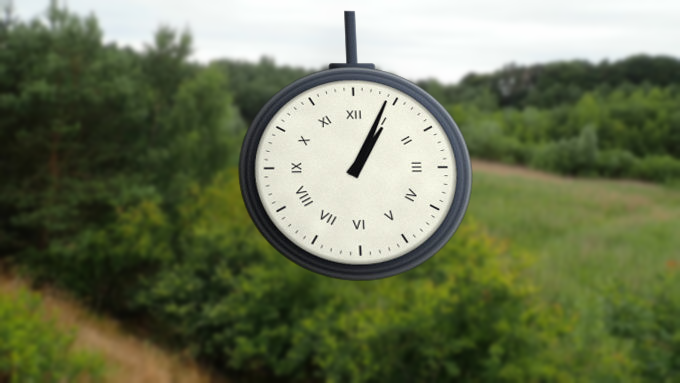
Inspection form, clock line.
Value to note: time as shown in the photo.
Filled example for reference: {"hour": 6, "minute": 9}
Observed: {"hour": 1, "minute": 4}
